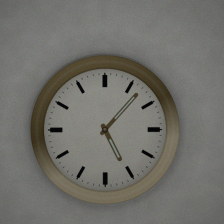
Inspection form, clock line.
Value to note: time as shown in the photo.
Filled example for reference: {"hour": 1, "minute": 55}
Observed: {"hour": 5, "minute": 7}
